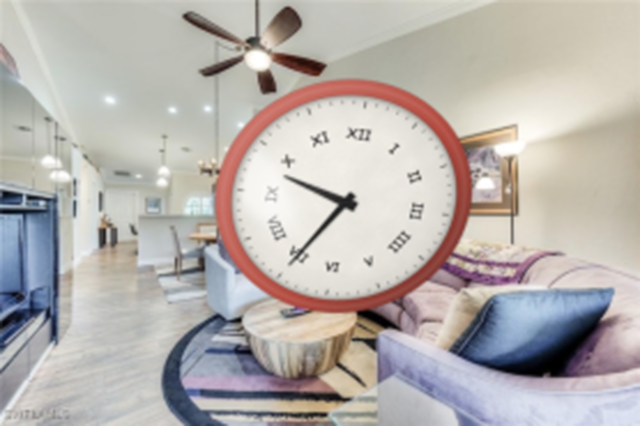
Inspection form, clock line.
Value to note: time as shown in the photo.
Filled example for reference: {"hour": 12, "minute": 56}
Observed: {"hour": 9, "minute": 35}
